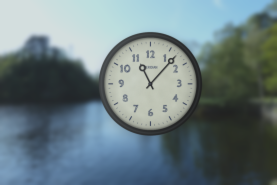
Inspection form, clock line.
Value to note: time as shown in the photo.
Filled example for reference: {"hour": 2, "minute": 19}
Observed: {"hour": 11, "minute": 7}
